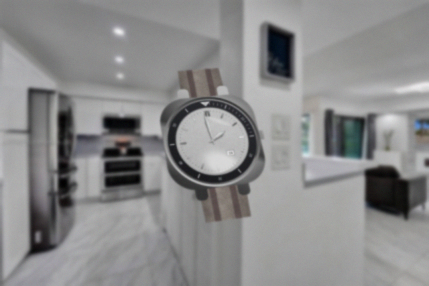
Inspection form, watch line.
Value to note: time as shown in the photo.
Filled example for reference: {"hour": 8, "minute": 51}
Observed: {"hour": 1, "minute": 59}
